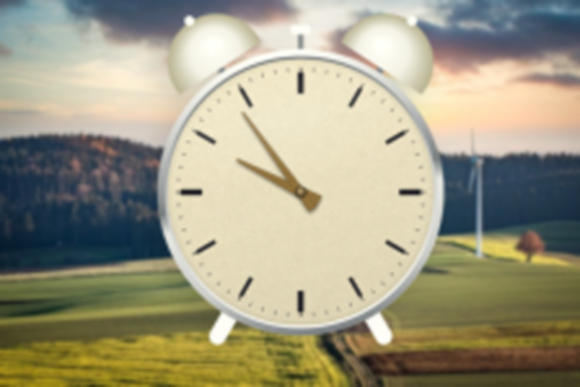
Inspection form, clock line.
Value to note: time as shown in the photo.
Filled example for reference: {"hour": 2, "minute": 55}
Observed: {"hour": 9, "minute": 54}
